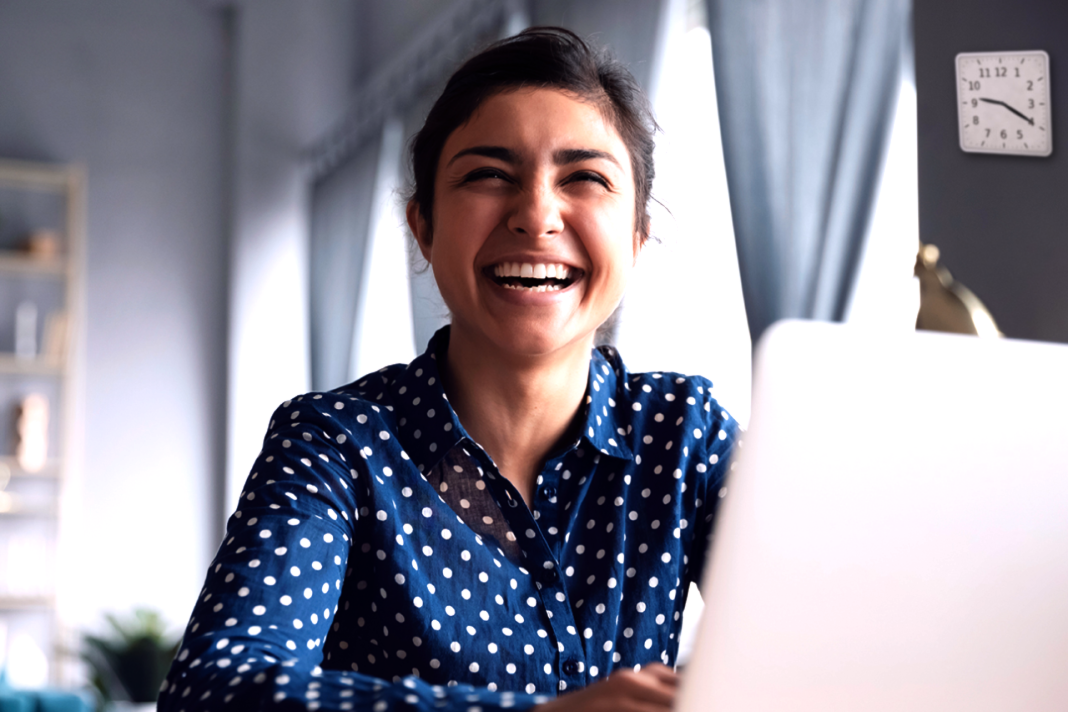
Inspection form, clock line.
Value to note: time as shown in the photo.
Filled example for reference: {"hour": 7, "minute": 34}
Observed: {"hour": 9, "minute": 20}
